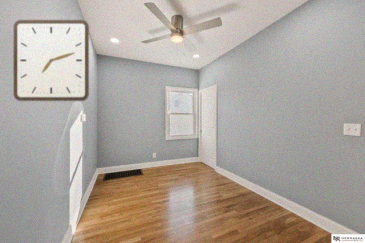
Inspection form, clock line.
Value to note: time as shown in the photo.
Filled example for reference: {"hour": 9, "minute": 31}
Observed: {"hour": 7, "minute": 12}
